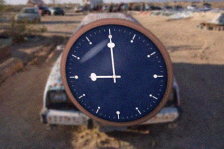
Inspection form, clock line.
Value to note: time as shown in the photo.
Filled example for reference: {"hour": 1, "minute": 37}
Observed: {"hour": 9, "minute": 0}
